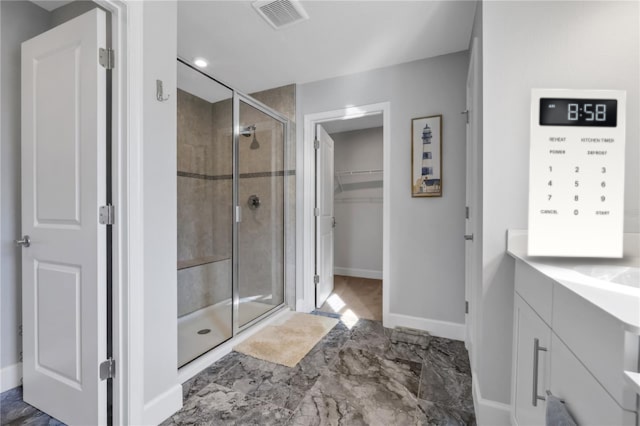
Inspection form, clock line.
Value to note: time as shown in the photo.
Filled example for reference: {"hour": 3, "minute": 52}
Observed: {"hour": 8, "minute": 58}
